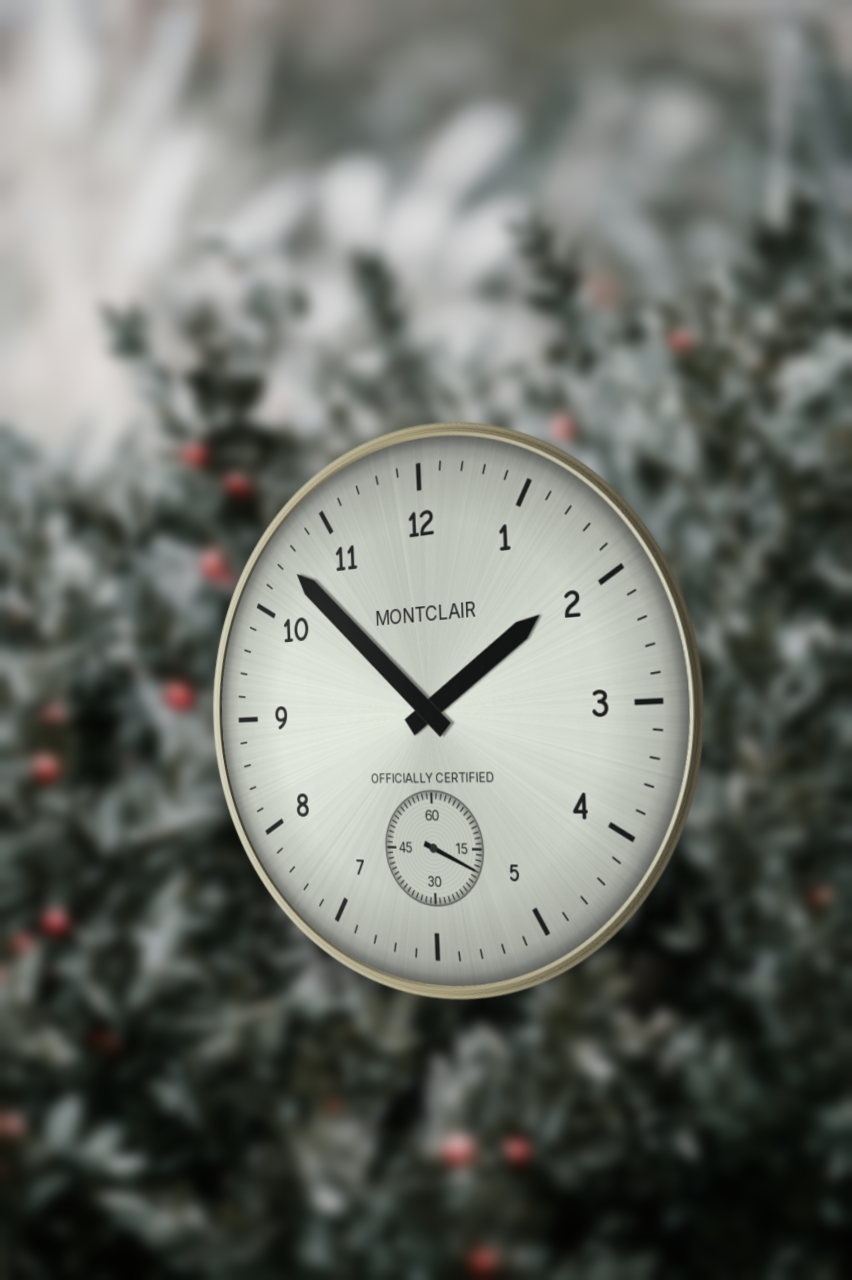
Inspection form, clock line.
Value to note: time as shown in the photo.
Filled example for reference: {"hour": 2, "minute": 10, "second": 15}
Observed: {"hour": 1, "minute": 52, "second": 19}
